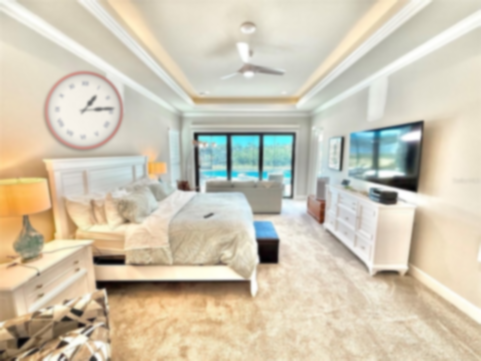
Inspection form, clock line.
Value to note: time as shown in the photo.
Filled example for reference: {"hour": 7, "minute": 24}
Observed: {"hour": 1, "minute": 14}
